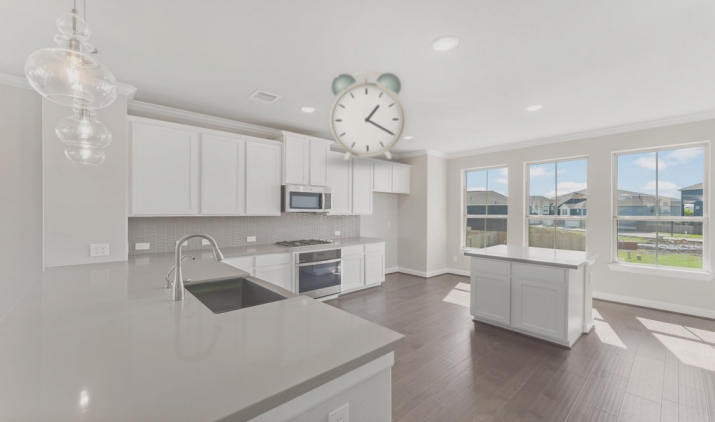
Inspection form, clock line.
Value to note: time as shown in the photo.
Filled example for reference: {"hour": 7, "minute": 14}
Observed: {"hour": 1, "minute": 20}
